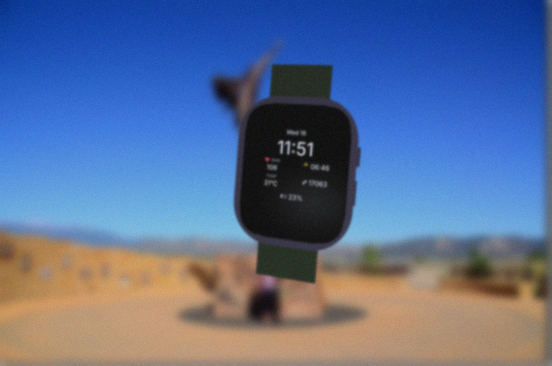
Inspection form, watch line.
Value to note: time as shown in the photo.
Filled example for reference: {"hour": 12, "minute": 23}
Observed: {"hour": 11, "minute": 51}
